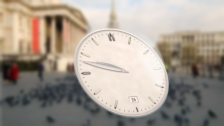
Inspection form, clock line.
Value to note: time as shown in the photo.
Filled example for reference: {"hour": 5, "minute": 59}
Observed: {"hour": 9, "minute": 48}
